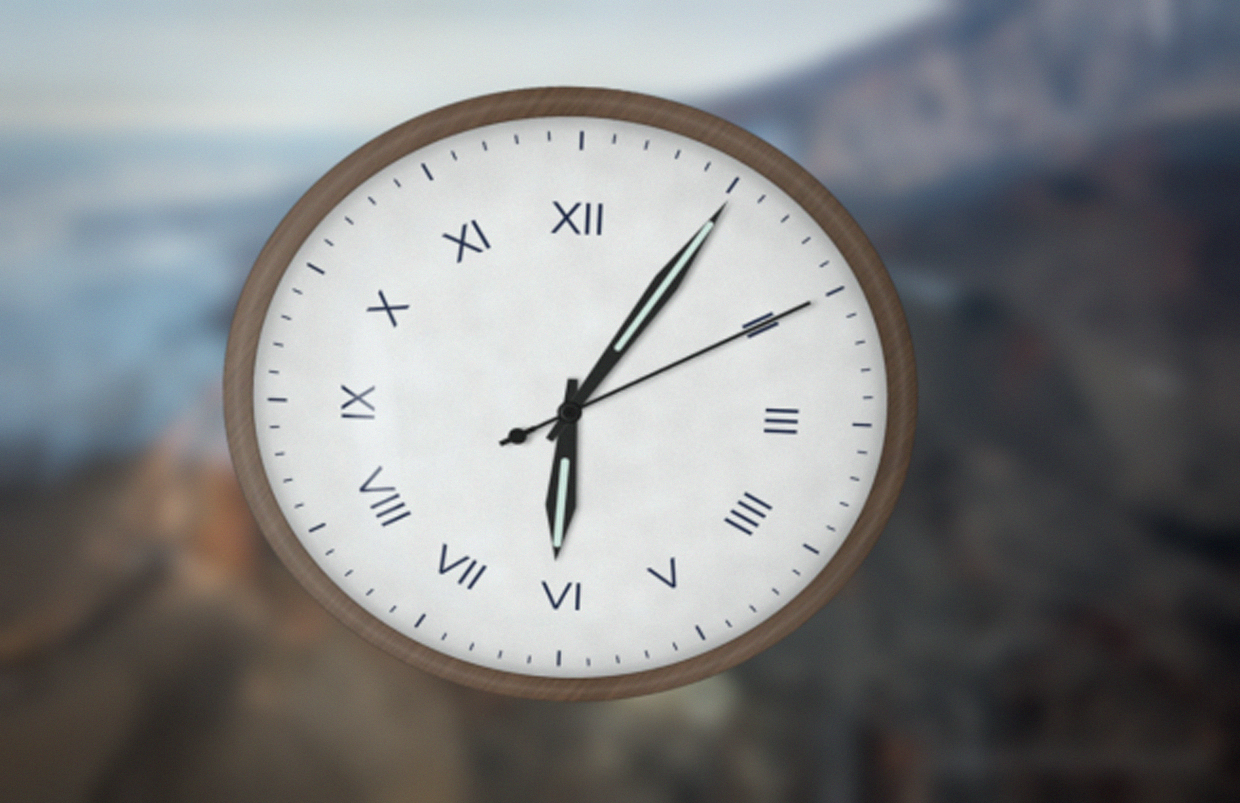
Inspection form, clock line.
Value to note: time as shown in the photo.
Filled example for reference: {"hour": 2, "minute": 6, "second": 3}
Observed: {"hour": 6, "minute": 5, "second": 10}
